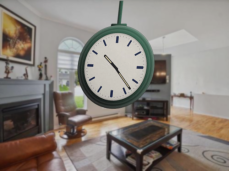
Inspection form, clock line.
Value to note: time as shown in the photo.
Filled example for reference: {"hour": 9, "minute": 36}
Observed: {"hour": 10, "minute": 23}
